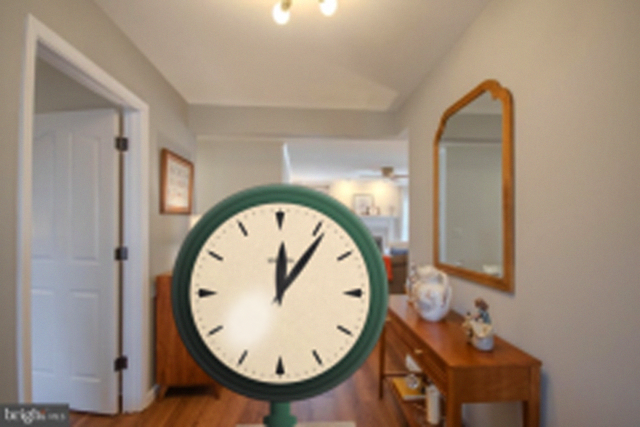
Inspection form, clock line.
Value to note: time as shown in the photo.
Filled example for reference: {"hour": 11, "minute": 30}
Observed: {"hour": 12, "minute": 6}
